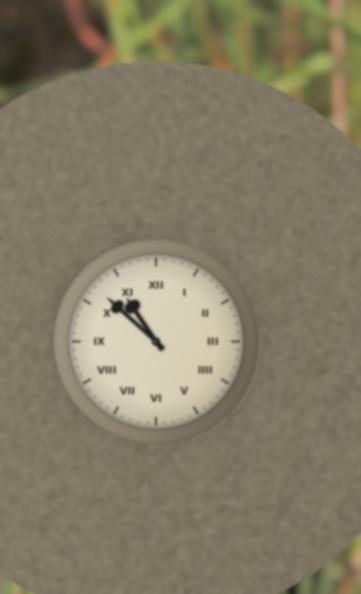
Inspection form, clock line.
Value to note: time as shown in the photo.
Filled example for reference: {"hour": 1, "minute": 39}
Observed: {"hour": 10, "minute": 52}
